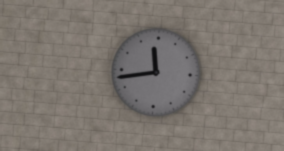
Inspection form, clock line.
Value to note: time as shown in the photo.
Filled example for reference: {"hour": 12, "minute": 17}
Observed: {"hour": 11, "minute": 43}
